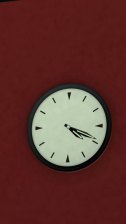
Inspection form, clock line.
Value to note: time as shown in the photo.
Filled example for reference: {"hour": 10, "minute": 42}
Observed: {"hour": 4, "minute": 19}
